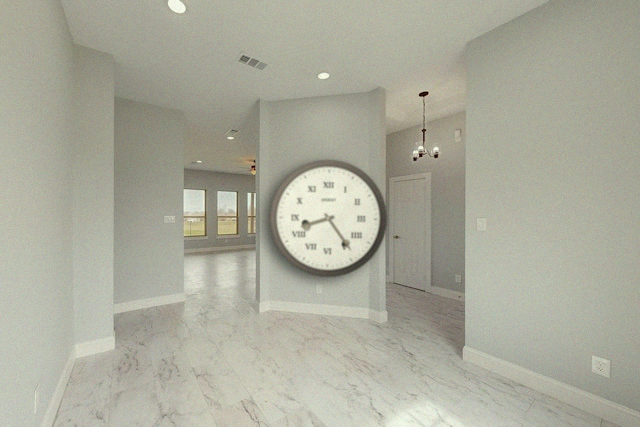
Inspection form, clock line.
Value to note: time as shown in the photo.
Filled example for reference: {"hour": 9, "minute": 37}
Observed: {"hour": 8, "minute": 24}
